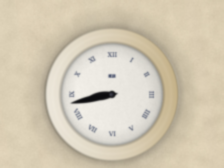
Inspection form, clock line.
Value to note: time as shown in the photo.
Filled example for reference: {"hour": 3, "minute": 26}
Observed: {"hour": 8, "minute": 43}
